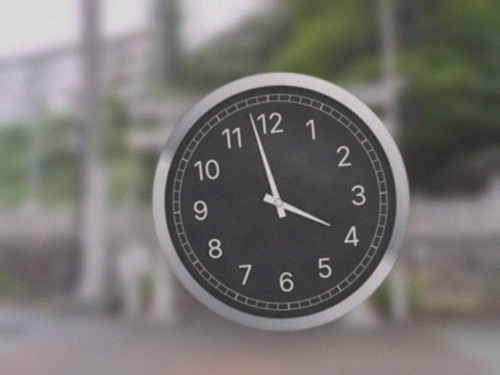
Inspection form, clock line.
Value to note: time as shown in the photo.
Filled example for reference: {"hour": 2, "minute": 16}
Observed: {"hour": 3, "minute": 58}
